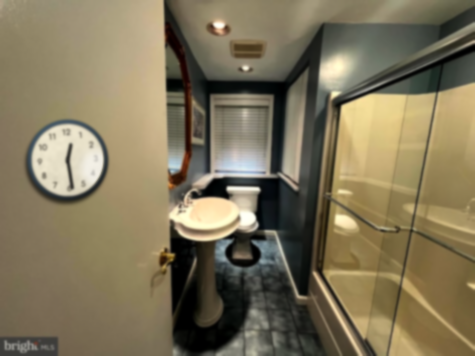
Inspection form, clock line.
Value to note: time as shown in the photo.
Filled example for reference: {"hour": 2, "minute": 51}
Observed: {"hour": 12, "minute": 29}
